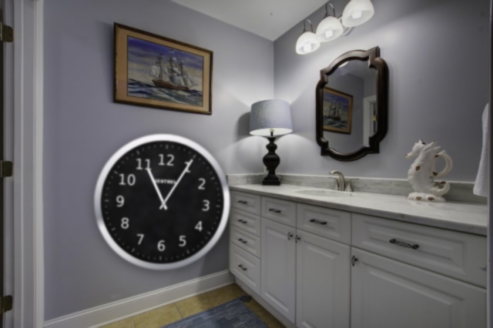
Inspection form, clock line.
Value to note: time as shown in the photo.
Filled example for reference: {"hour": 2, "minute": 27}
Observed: {"hour": 11, "minute": 5}
